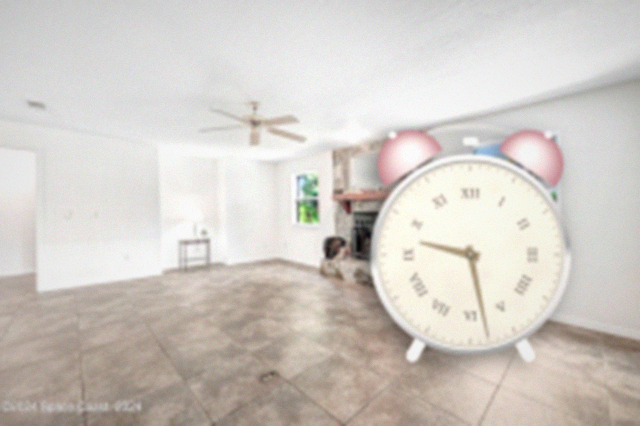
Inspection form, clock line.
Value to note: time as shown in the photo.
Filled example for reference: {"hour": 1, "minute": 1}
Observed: {"hour": 9, "minute": 28}
